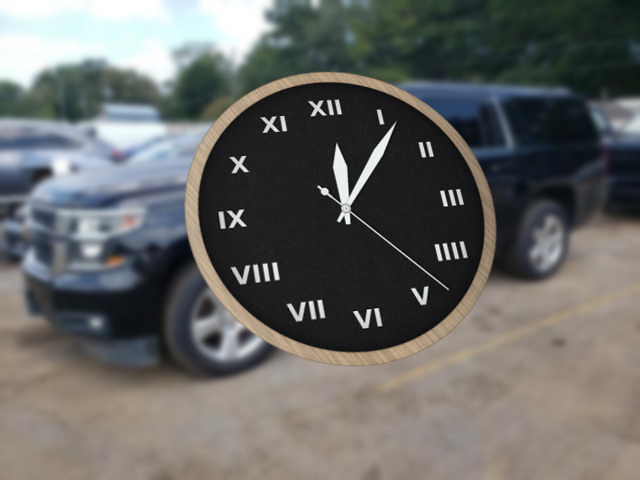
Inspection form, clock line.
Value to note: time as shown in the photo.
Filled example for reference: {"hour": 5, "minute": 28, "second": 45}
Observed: {"hour": 12, "minute": 6, "second": 23}
